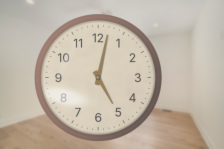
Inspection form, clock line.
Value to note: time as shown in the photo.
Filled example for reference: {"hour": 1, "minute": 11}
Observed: {"hour": 5, "minute": 2}
